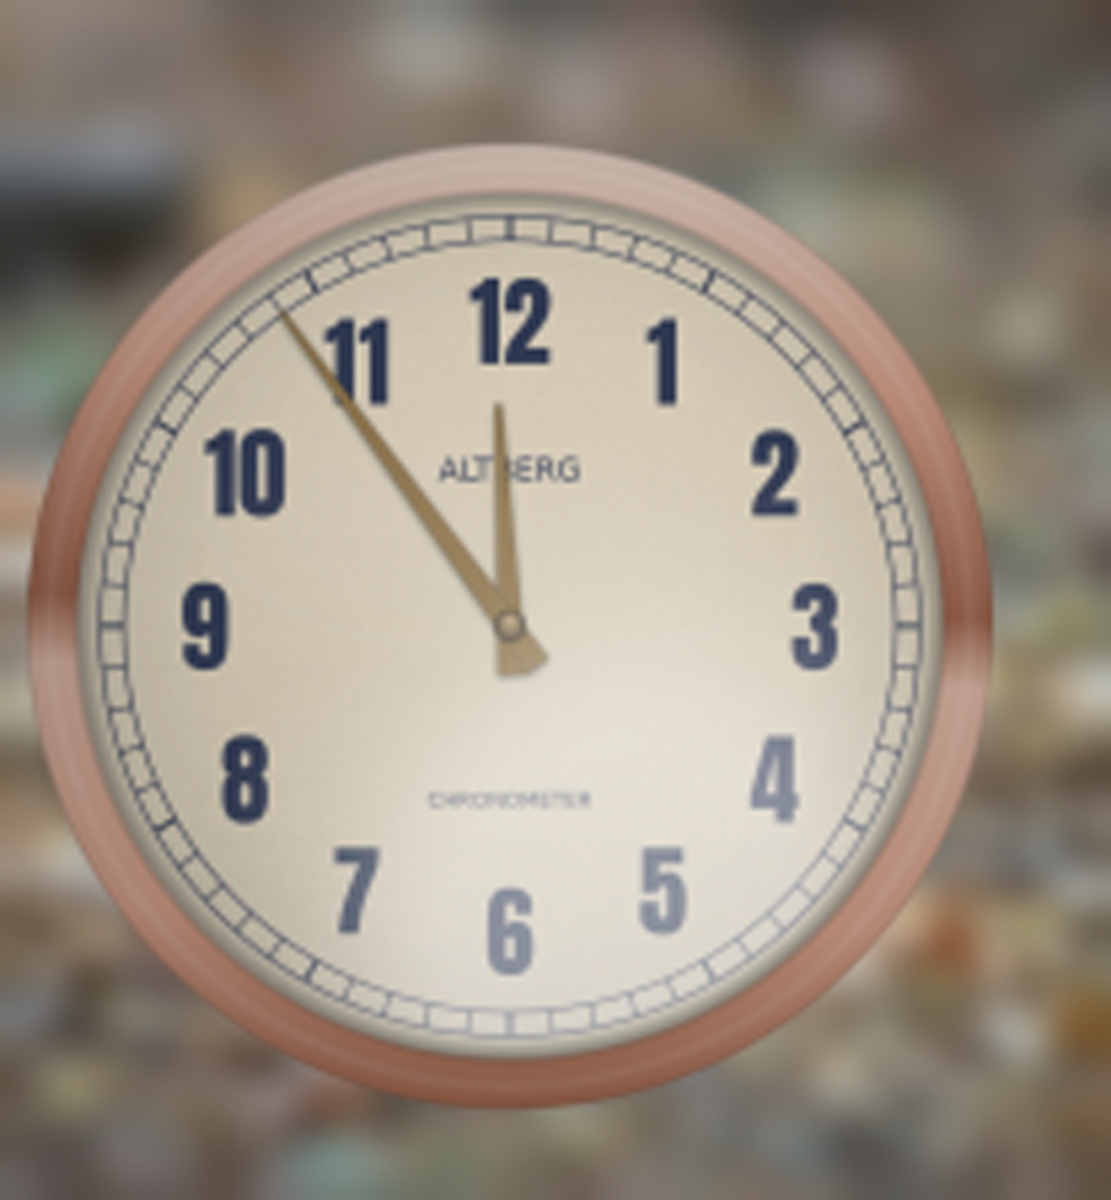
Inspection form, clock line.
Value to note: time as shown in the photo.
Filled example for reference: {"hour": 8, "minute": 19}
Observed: {"hour": 11, "minute": 54}
